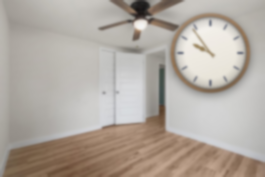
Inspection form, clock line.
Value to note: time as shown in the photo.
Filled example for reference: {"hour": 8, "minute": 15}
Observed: {"hour": 9, "minute": 54}
